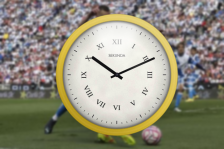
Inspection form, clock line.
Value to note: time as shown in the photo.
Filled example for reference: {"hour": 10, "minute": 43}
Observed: {"hour": 10, "minute": 11}
